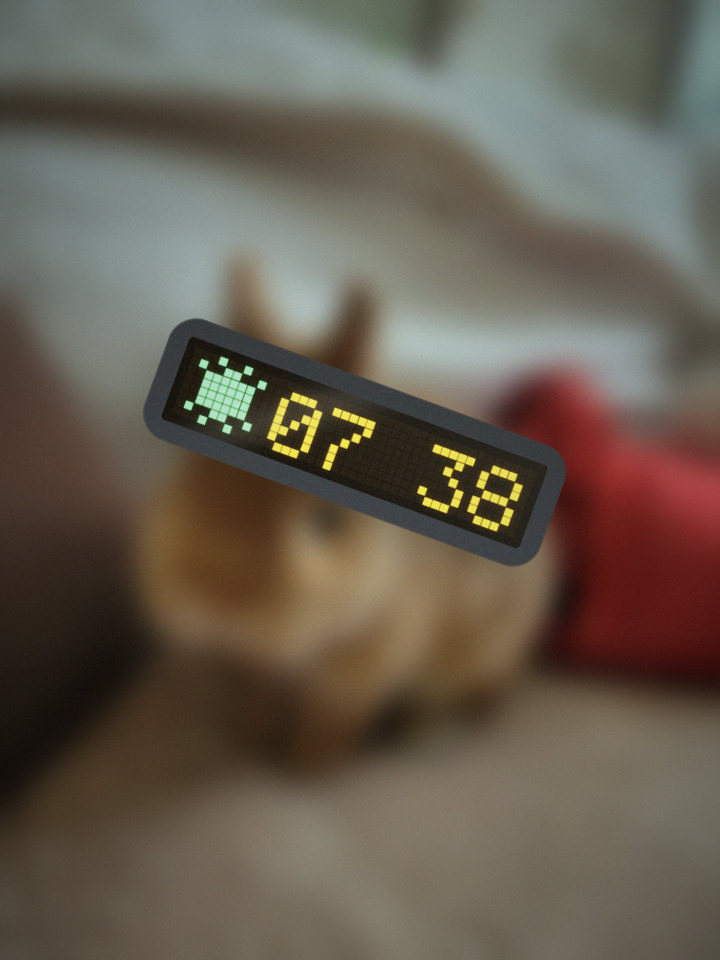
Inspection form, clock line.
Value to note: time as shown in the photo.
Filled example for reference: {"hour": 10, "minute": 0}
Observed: {"hour": 7, "minute": 38}
